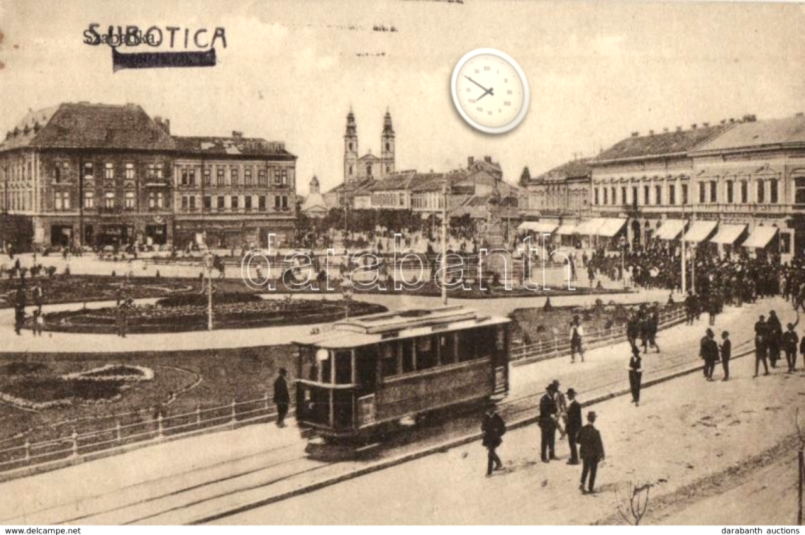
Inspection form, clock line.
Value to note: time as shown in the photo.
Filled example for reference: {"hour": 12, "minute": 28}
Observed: {"hour": 7, "minute": 50}
